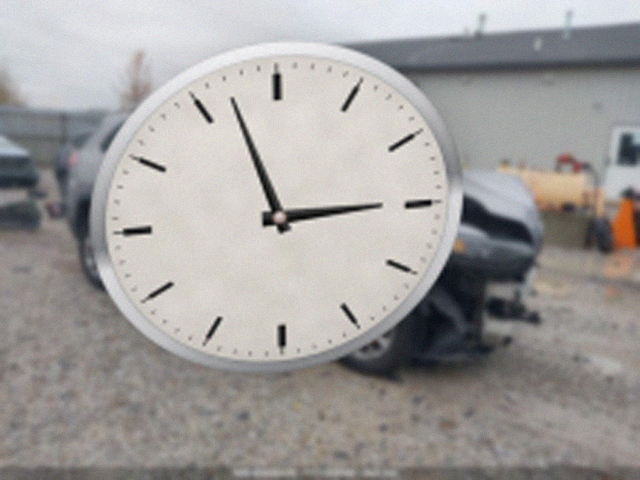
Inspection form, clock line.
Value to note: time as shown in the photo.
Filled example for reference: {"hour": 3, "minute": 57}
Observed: {"hour": 2, "minute": 57}
